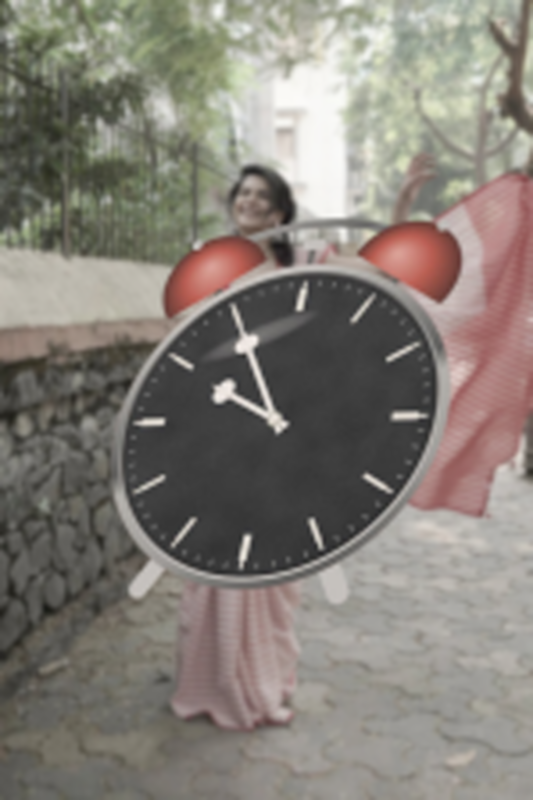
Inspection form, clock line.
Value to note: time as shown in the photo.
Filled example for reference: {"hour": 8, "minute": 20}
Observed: {"hour": 9, "minute": 55}
